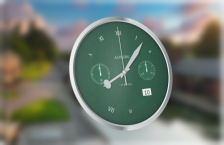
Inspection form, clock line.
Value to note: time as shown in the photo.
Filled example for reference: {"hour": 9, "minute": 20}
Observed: {"hour": 8, "minute": 7}
